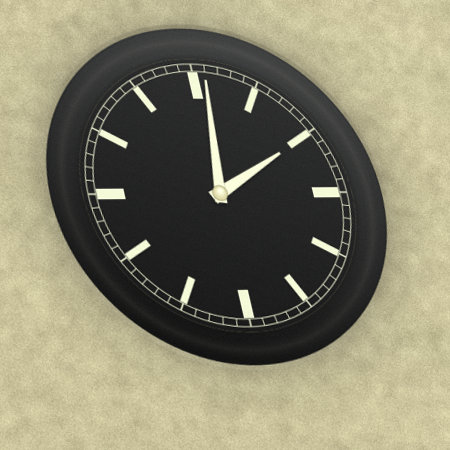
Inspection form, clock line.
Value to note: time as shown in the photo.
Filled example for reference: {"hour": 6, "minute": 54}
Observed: {"hour": 2, "minute": 1}
